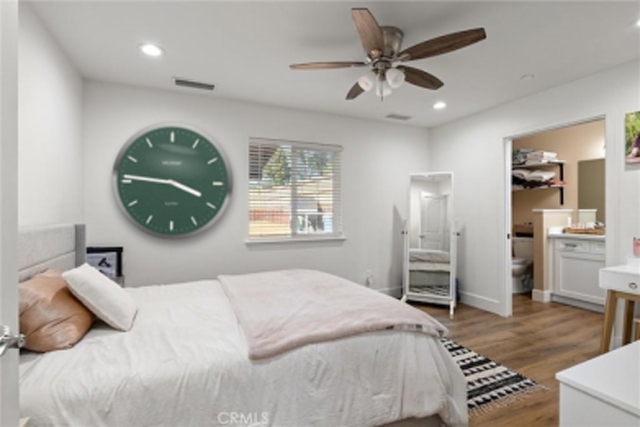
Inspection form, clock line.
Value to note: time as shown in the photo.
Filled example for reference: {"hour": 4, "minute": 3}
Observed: {"hour": 3, "minute": 46}
